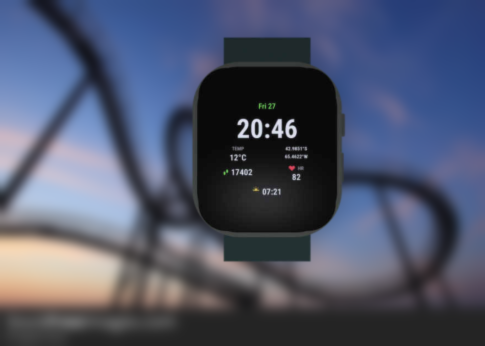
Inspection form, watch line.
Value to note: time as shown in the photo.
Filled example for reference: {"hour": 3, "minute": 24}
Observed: {"hour": 20, "minute": 46}
